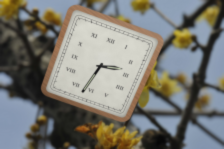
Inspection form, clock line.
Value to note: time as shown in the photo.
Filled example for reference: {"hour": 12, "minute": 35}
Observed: {"hour": 2, "minute": 32}
